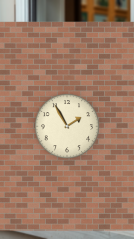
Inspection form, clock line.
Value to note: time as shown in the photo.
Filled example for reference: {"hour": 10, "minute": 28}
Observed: {"hour": 1, "minute": 55}
